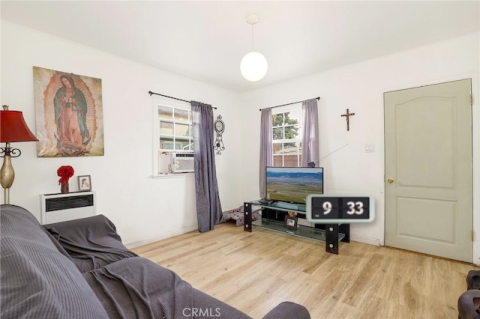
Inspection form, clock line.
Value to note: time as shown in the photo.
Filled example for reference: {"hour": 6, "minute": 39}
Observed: {"hour": 9, "minute": 33}
